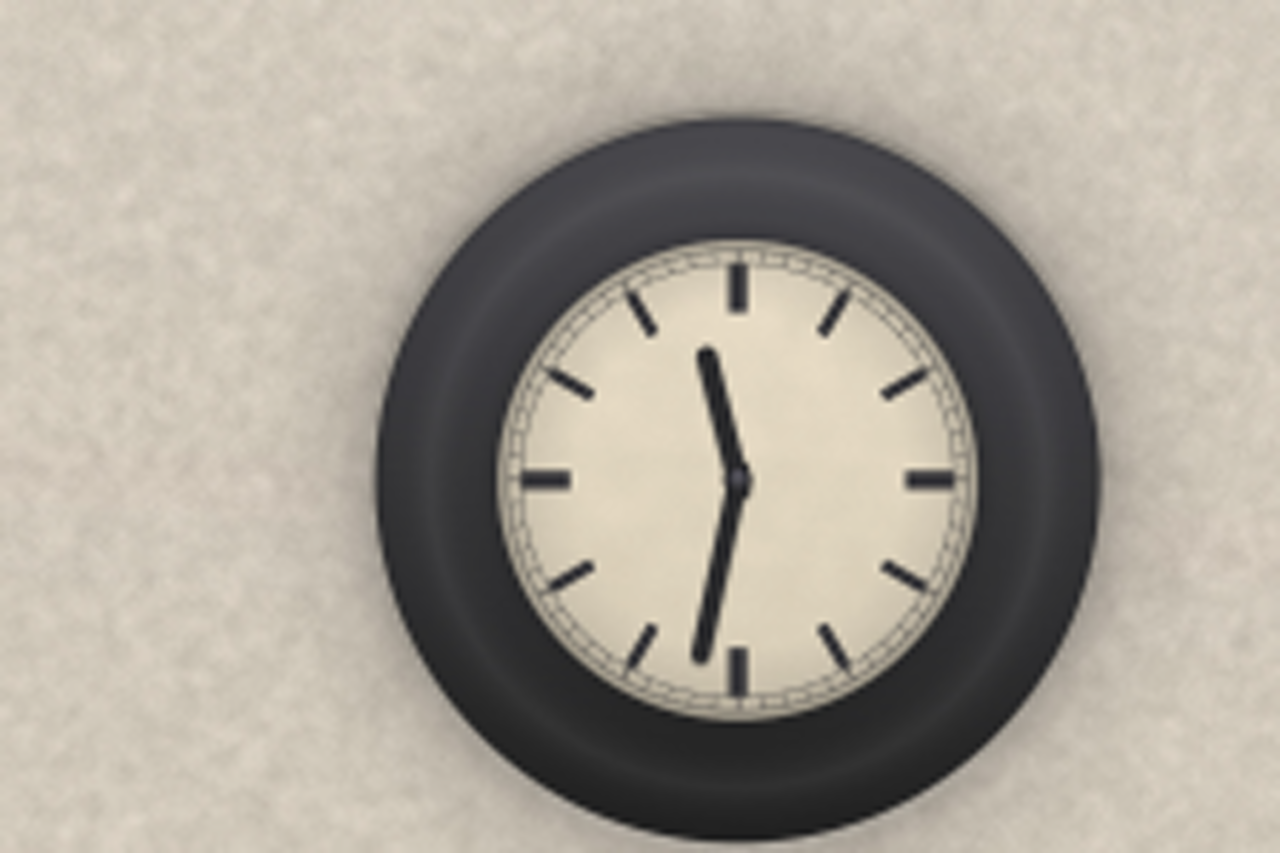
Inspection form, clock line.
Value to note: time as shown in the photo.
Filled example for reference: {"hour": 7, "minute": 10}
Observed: {"hour": 11, "minute": 32}
